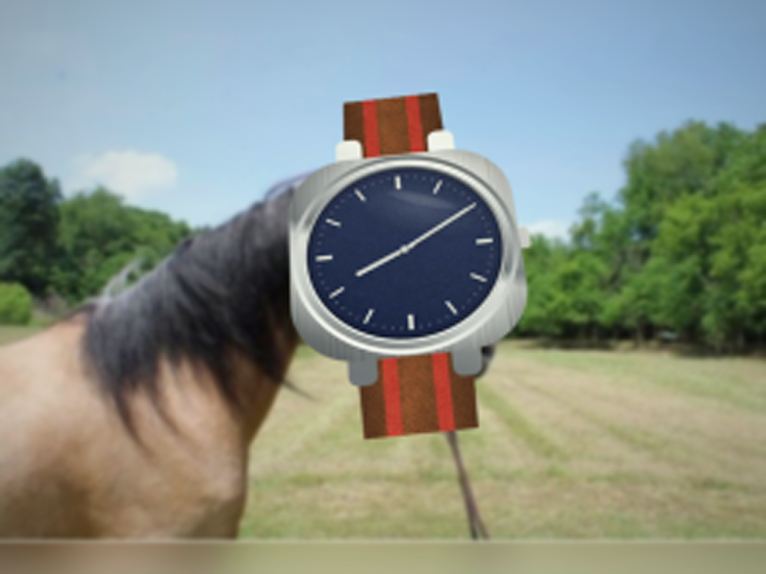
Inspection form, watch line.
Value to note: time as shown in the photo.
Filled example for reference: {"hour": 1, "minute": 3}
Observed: {"hour": 8, "minute": 10}
